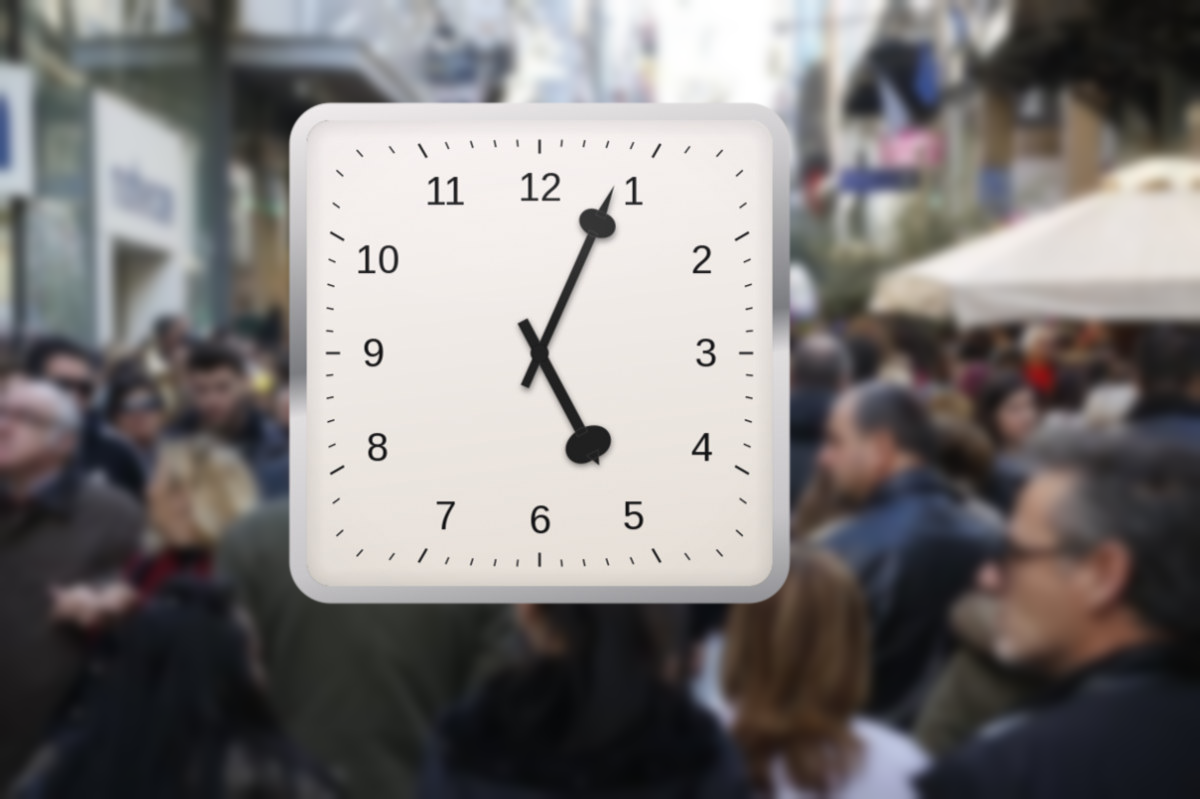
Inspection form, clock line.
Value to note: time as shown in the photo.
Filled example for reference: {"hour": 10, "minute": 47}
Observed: {"hour": 5, "minute": 4}
